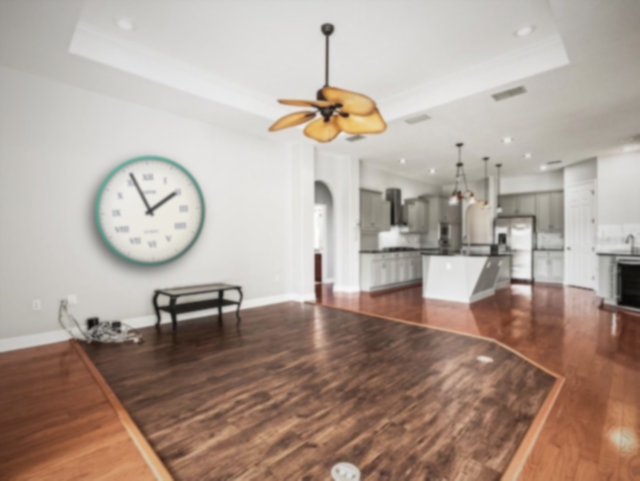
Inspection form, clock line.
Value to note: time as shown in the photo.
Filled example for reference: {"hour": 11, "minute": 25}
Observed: {"hour": 1, "minute": 56}
